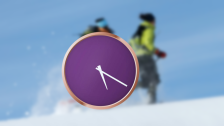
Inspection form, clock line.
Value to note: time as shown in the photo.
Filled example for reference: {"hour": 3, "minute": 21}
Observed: {"hour": 5, "minute": 20}
